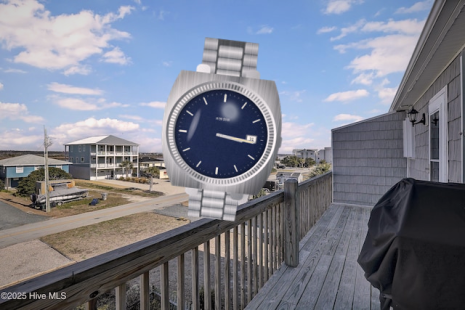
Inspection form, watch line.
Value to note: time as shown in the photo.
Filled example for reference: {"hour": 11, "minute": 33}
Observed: {"hour": 3, "minute": 16}
